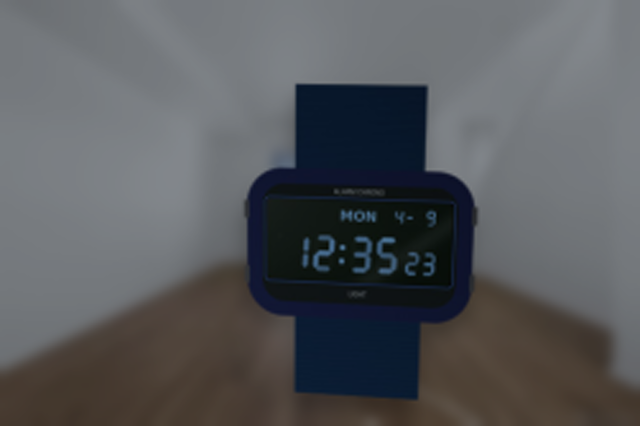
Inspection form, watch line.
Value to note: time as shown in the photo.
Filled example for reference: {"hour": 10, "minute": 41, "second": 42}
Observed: {"hour": 12, "minute": 35, "second": 23}
